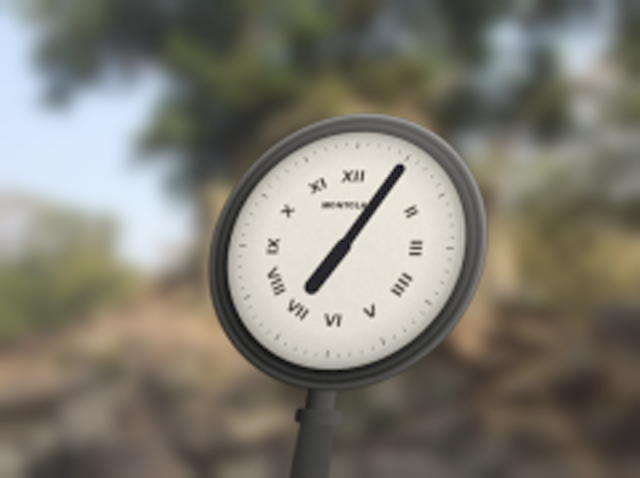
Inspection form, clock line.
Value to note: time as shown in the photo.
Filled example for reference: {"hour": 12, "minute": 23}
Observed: {"hour": 7, "minute": 5}
